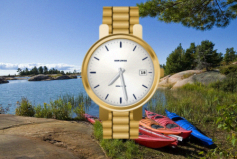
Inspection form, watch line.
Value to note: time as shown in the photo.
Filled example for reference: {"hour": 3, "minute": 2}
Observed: {"hour": 7, "minute": 28}
